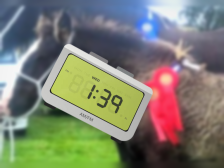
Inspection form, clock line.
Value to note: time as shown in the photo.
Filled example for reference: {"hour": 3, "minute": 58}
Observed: {"hour": 1, "minute": 39}
